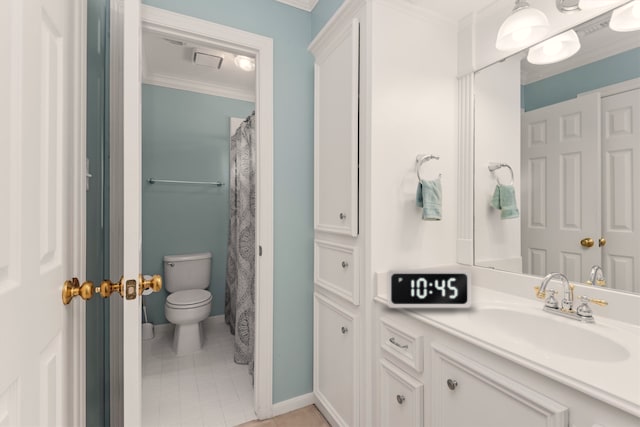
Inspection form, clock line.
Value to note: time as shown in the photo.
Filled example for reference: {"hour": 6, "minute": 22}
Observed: {"hour": 10, "minute": 45}
